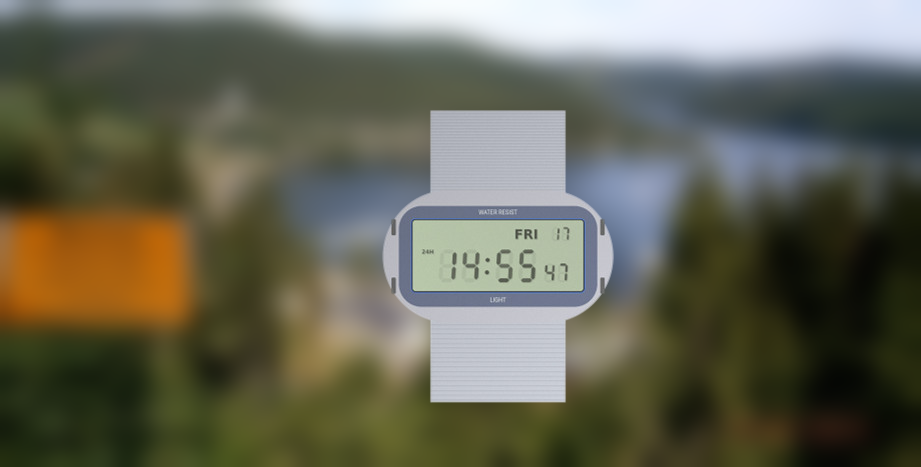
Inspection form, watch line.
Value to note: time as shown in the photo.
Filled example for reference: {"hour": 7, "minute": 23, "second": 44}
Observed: {"hour": 14, "minute": 55, "second": 47}
